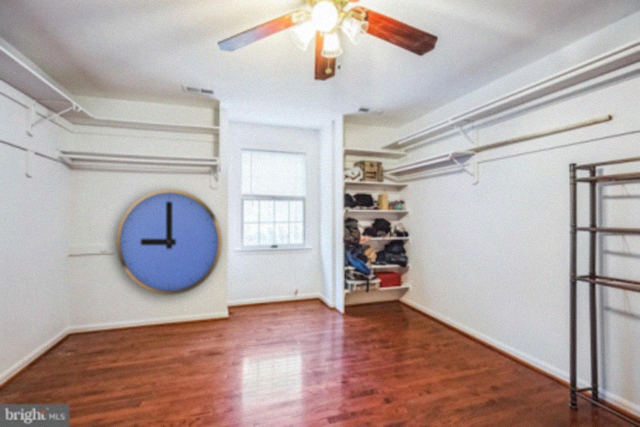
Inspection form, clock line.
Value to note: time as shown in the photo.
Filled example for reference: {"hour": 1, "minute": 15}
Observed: {"hour": 9, "minute": 0}
